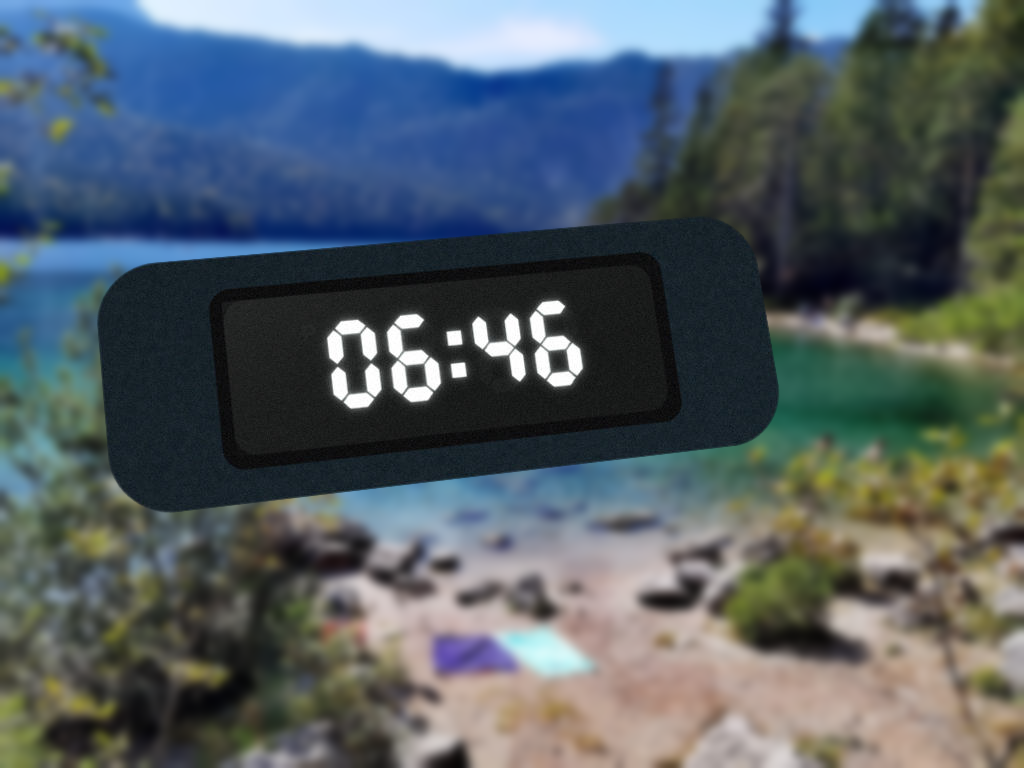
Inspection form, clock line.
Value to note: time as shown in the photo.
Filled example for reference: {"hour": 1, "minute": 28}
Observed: {"hour": 6, "minute": 46}
